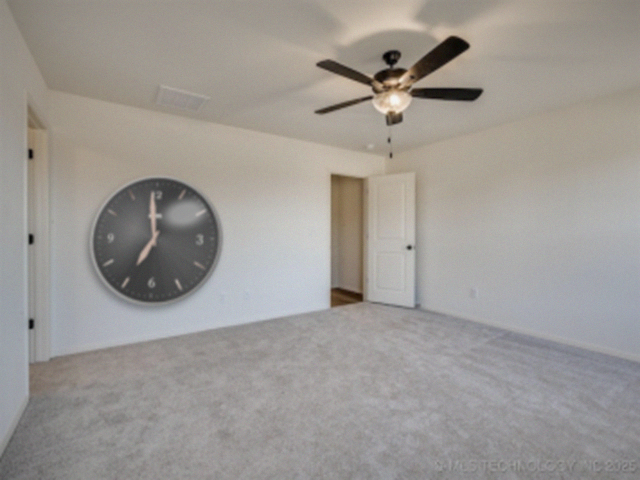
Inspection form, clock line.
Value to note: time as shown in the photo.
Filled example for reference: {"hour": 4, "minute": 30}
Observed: {"hour": 6, "minute": 59}
